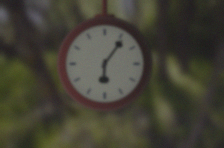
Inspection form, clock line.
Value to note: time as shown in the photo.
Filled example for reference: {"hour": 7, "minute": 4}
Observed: {"hour": 6, "minute": 6}
